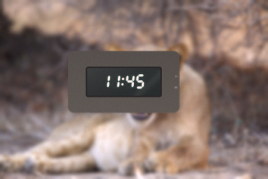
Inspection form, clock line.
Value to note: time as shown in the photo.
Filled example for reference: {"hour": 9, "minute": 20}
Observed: {"hour": 11, "minute": 45}
